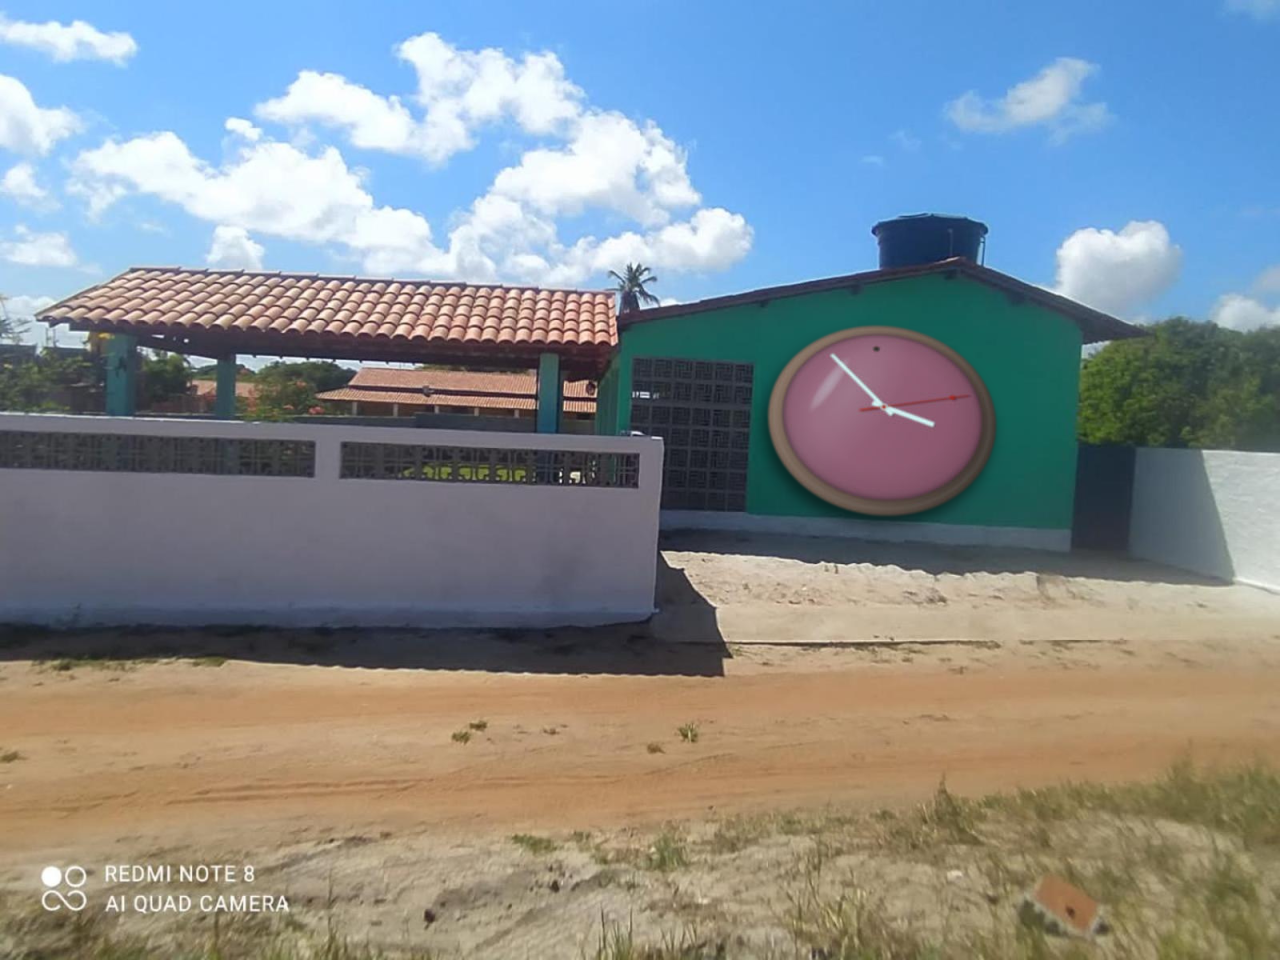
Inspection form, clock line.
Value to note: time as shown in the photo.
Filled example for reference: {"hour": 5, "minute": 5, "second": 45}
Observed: {"hour": 3, "minute": 54, "second": 14}
